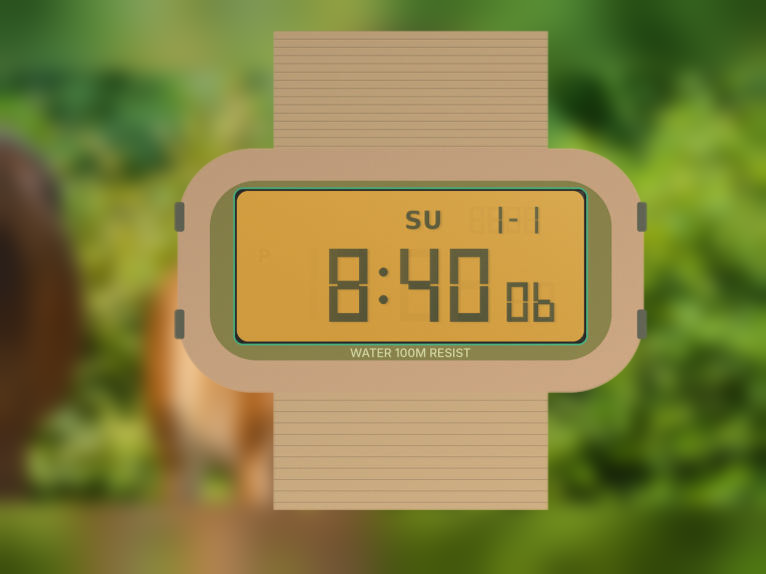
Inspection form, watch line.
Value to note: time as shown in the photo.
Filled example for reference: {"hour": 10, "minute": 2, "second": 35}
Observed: {"hour": 8, "minute": 40, "second": 6}
